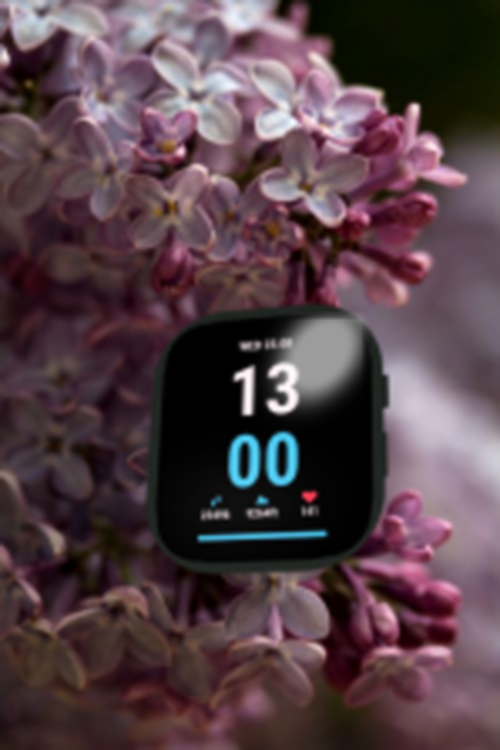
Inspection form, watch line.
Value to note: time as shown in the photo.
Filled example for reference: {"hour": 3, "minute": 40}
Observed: {"hour": 13, "minute": 0}
